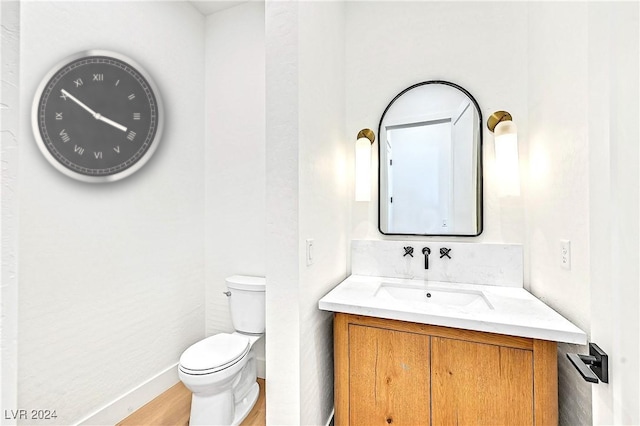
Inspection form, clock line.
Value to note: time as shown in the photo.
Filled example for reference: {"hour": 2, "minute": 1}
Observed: {"hour": 3, "minute": 51}
